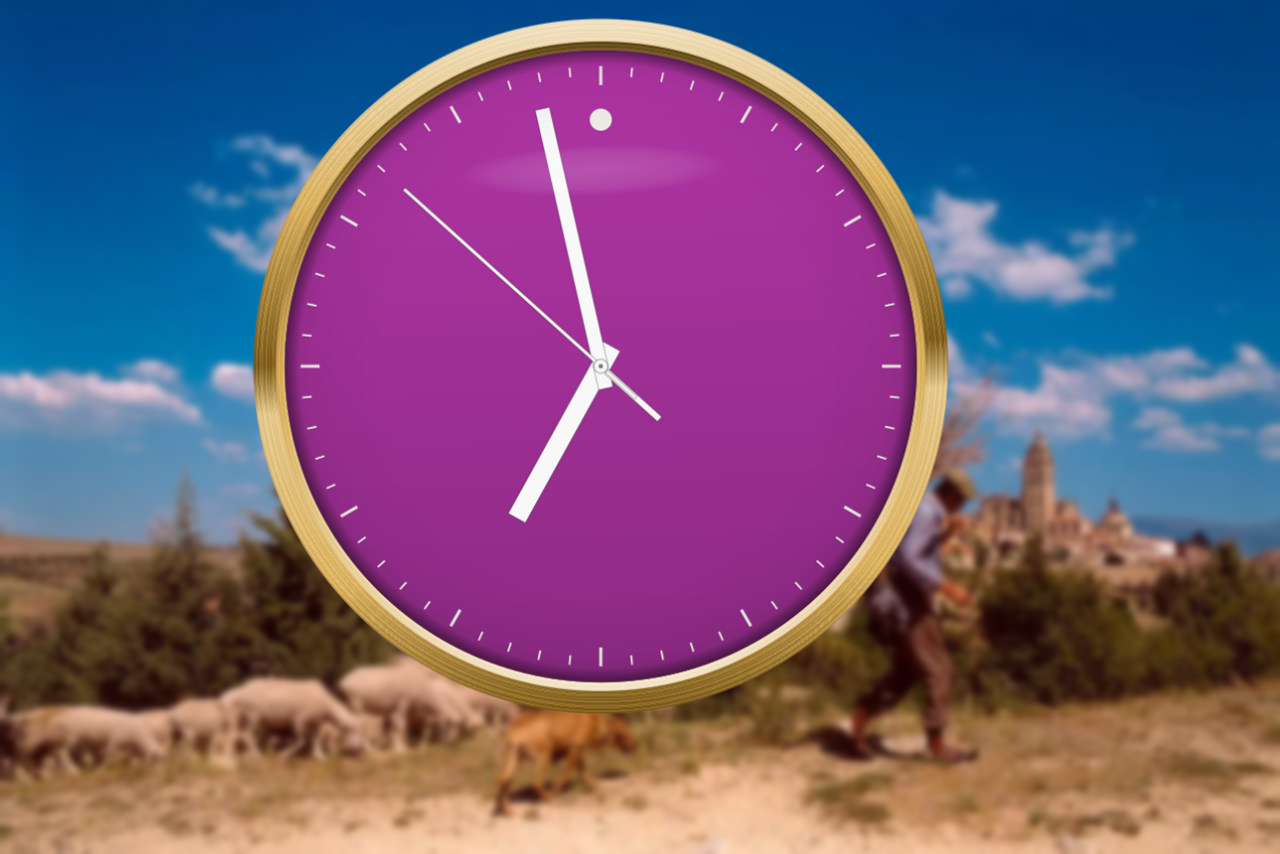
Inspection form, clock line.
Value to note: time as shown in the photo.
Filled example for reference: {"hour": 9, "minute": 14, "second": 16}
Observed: {"hour": 6, "minute": 57, "second": 52}
